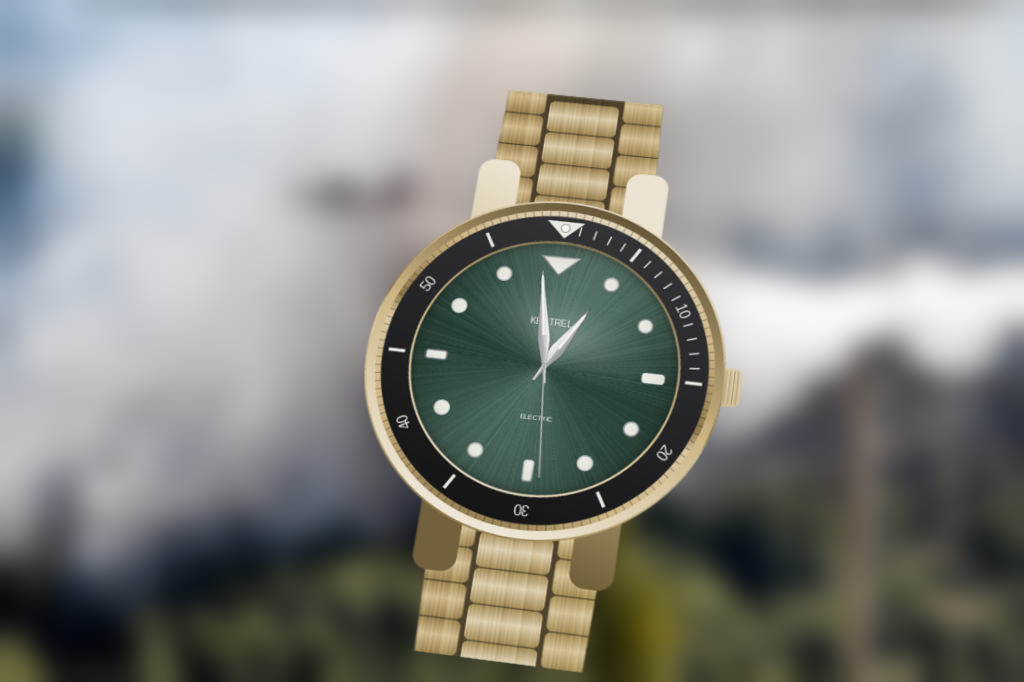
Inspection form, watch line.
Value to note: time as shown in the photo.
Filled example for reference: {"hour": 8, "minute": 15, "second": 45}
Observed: {"hour": 12, "minute": 58, "second": 29}
